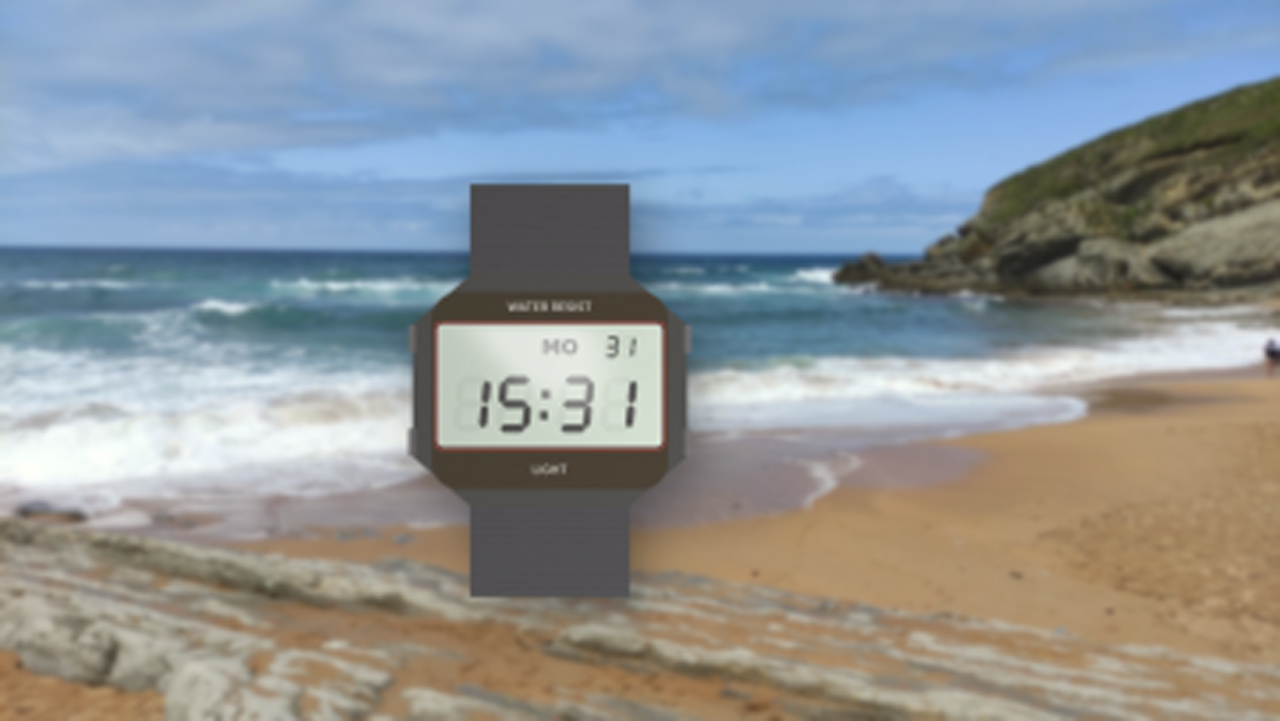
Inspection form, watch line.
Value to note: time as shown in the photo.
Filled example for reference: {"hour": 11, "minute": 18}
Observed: {"hour": 15, "minute": 31}
